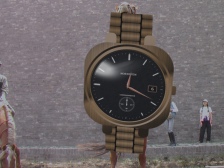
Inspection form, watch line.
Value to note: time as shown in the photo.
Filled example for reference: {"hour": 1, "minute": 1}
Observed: {"hour": 12, "minute": 19}
